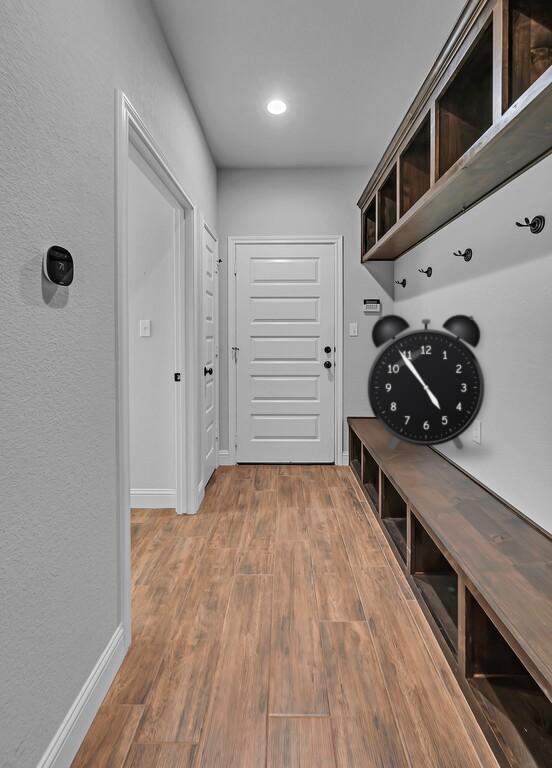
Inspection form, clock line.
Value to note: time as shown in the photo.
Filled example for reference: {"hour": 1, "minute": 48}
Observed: {"hour": 4, "minute": 54}
